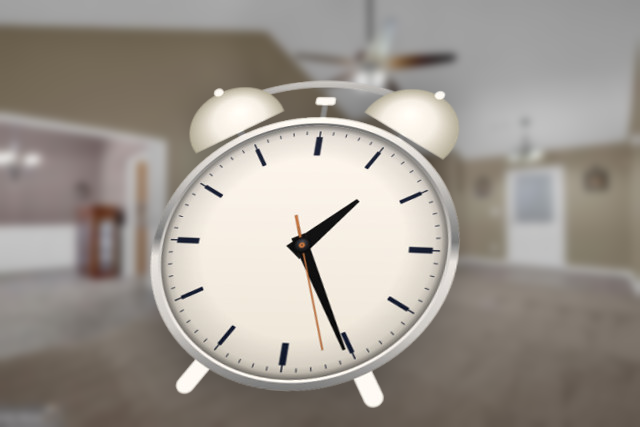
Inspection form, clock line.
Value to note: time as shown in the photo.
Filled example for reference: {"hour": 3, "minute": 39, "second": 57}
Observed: {"hour": 1, "minute": 25, "second": 27}
